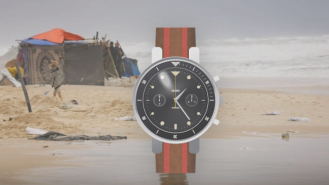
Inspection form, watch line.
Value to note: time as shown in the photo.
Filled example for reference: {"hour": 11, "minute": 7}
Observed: {"hour": 1, "minute": 24}
